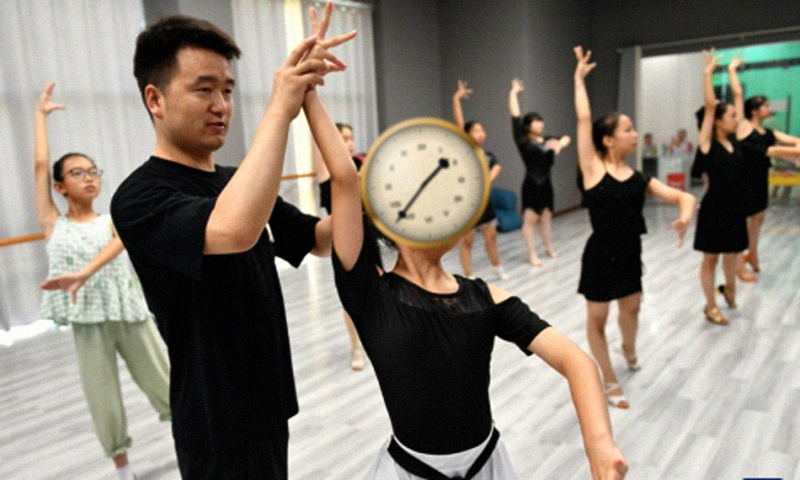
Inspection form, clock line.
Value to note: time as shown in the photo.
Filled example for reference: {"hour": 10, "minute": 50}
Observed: {"hour": 1, "minute": 37}
